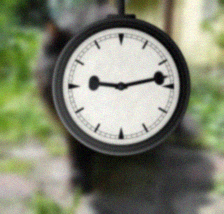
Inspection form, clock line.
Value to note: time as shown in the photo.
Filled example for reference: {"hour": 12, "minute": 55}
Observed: {"hour": 9, "minute": 13}
